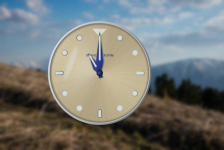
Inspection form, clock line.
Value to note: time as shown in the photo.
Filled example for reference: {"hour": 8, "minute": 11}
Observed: {"hour": 11, "minute": 0}
